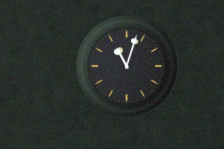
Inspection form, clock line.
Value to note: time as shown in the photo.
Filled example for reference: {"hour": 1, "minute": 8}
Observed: {"hour": 11, "minute": 3}
